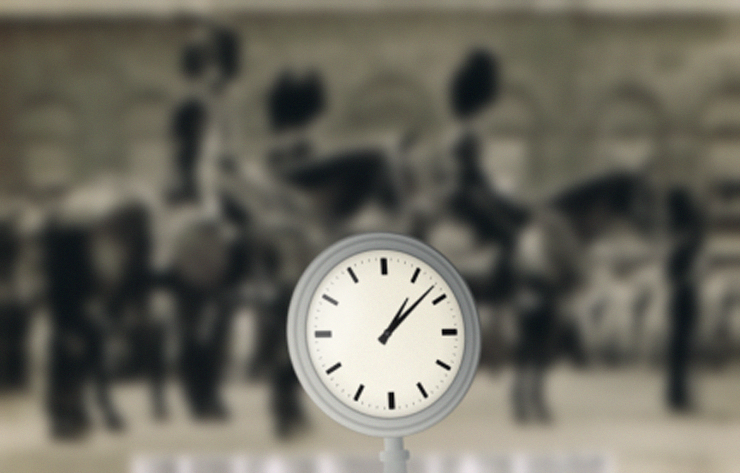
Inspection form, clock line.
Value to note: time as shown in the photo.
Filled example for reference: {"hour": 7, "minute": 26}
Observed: {"hour": 1, "minute": 8}
